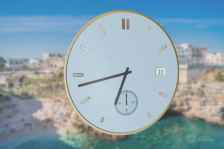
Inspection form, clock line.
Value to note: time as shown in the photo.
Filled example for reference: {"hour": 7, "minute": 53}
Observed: {"hour": 6, "minute": 43}
